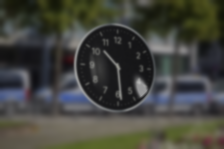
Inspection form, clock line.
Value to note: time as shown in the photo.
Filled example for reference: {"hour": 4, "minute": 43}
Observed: {"hour": 10, "minute": 29}
